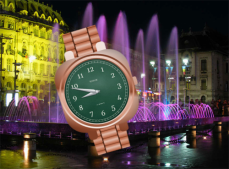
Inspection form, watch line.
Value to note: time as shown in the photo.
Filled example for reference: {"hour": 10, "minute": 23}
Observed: {"hour": 8, "minute": 49}
